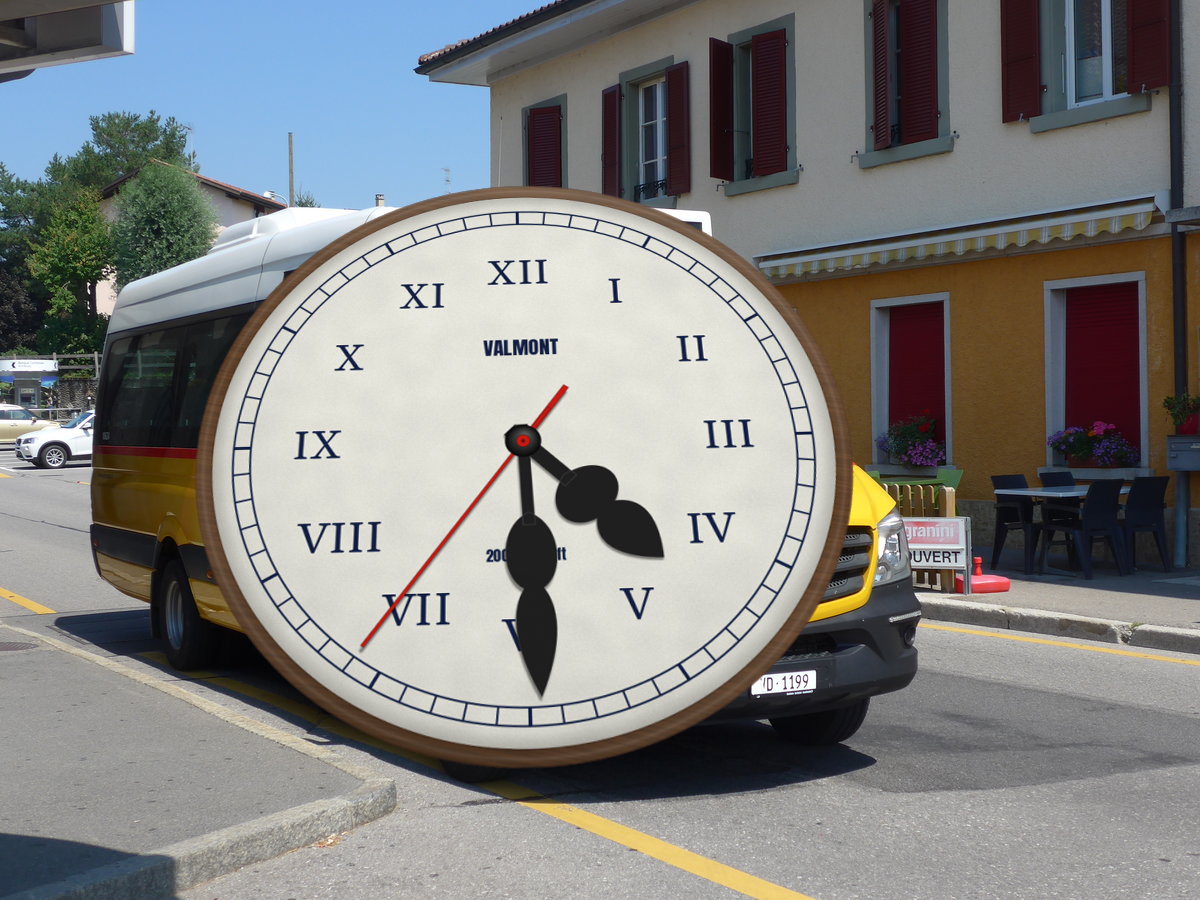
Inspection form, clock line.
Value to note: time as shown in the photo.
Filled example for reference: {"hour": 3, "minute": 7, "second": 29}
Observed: {"hour": 4, "minute": 29, "second": 36}
